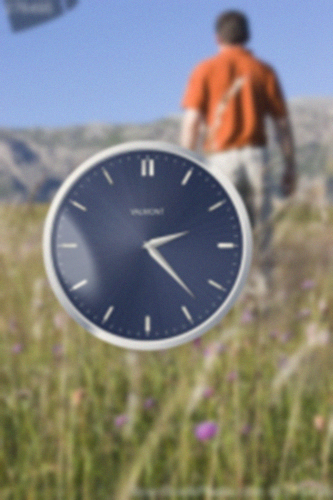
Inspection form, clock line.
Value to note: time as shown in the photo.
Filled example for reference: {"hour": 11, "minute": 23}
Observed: {"hour": 2, "minute": 23}
